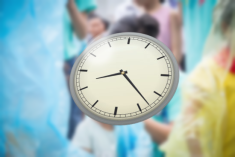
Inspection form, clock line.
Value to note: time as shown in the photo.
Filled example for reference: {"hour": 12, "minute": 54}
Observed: {"hour": 8, "minute": 23}
